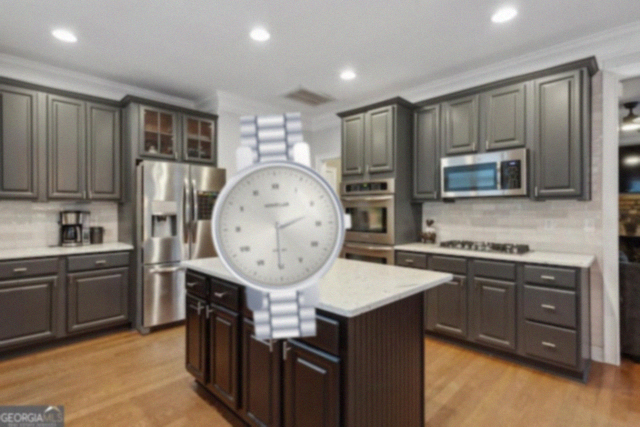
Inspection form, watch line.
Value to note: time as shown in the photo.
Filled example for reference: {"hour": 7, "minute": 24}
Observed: {"hour": 2, "minute": 30}
